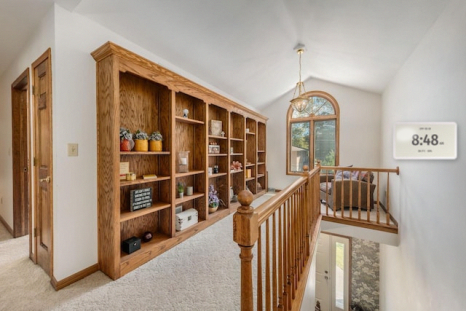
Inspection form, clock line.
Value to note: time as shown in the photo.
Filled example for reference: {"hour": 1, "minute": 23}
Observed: {"hour": 8, "minute": 48}
